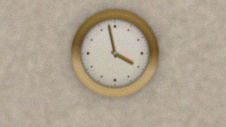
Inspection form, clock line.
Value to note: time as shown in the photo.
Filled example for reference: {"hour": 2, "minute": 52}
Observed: {"hour": 3, "minute": 58}
